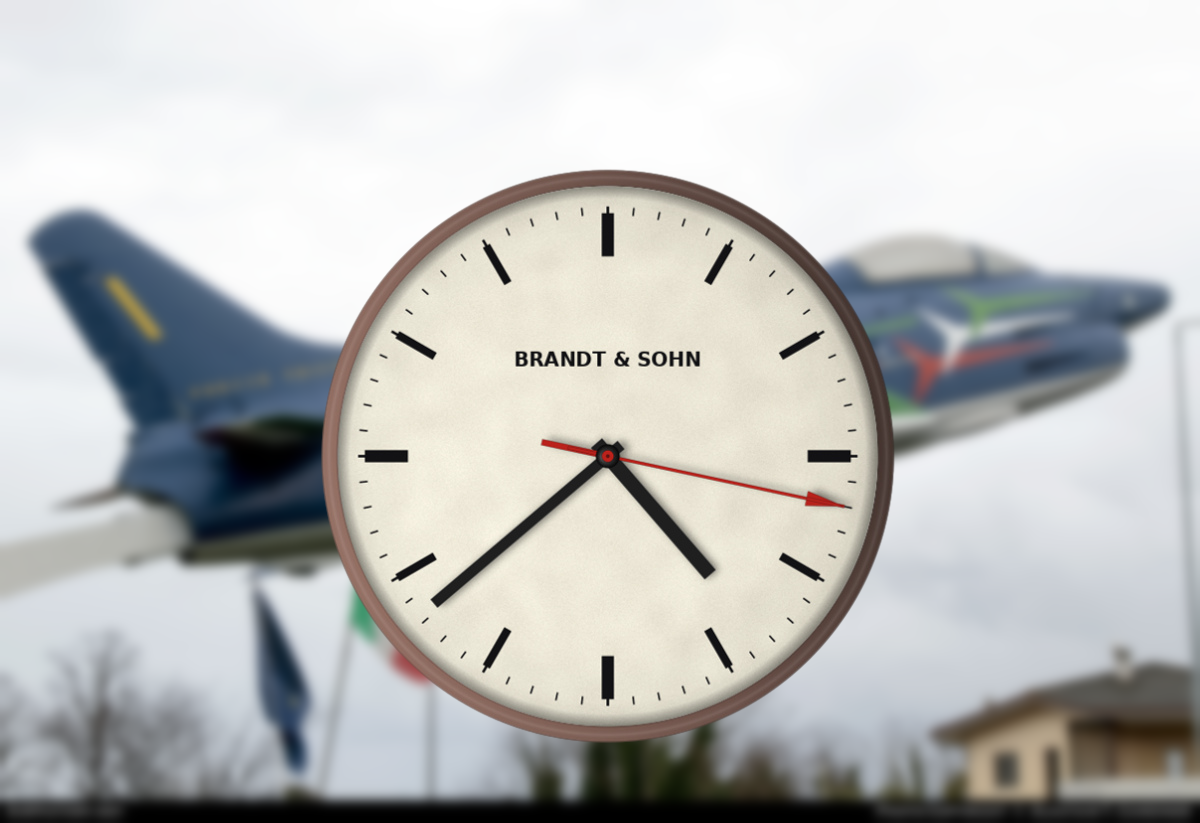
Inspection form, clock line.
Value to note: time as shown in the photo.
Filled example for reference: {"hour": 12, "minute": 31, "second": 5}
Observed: {"hour": 4, "minute": 38, "second": 17}
